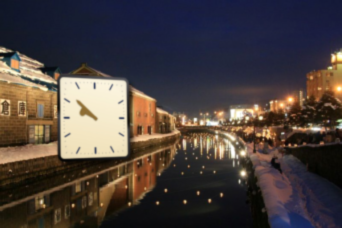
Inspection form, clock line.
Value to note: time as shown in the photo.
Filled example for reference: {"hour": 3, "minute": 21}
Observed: {"hour": 9, "minute": 52}
